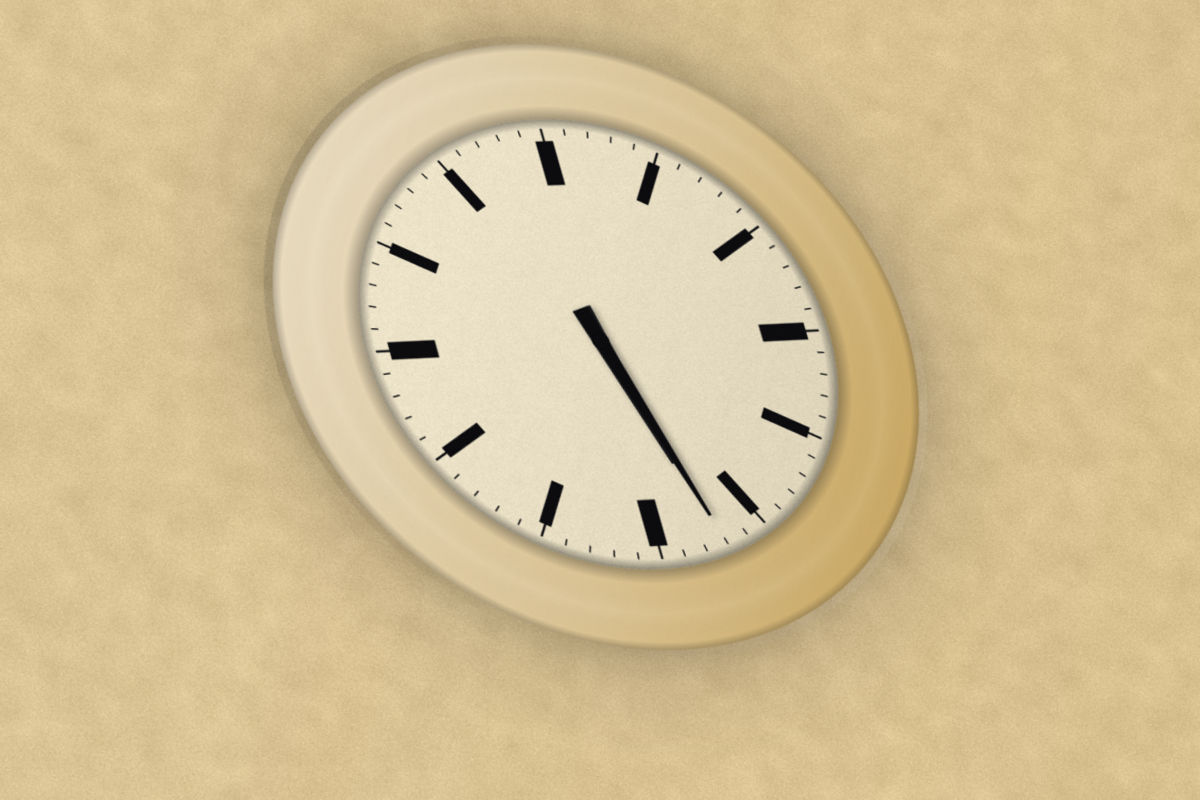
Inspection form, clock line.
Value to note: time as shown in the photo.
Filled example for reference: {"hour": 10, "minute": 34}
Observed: {"hour": 5, "minute": 27}
